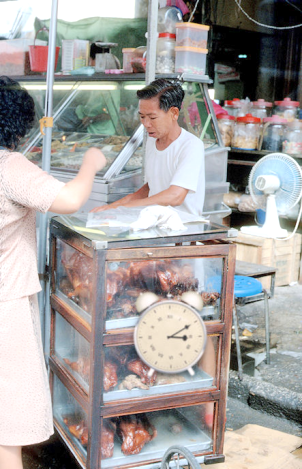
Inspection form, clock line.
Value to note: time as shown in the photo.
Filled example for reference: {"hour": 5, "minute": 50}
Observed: {"hour": 3, "minute": 10}
